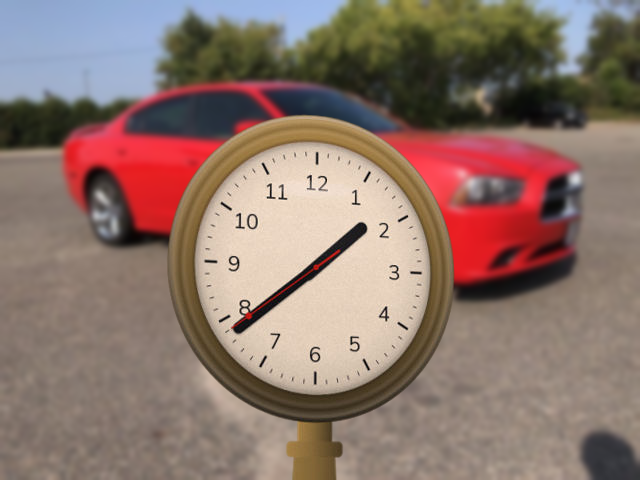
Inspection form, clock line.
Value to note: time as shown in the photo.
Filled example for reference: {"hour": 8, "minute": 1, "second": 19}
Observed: {"hour": 1, "minute": 38, "second": 39}
